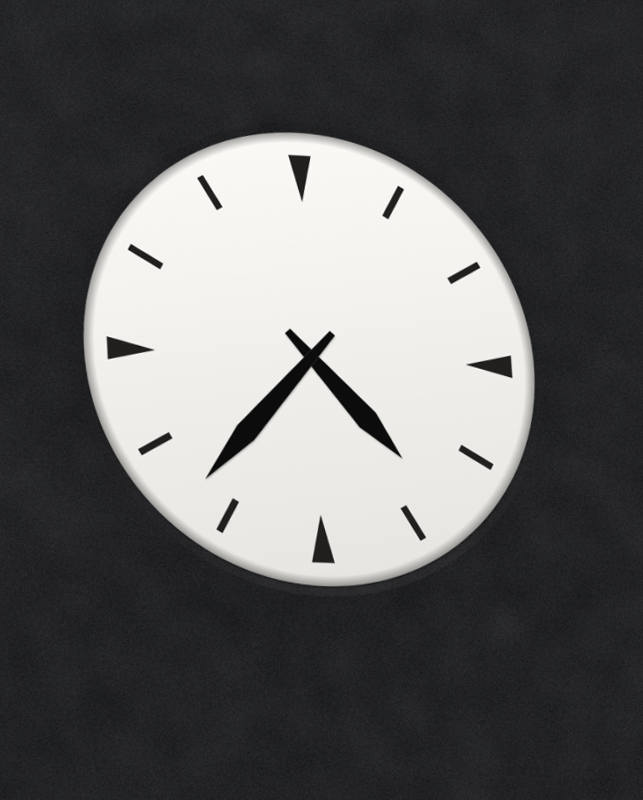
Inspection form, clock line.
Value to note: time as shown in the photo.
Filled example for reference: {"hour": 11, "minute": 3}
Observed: {"hour": 4, "minute": 37}
